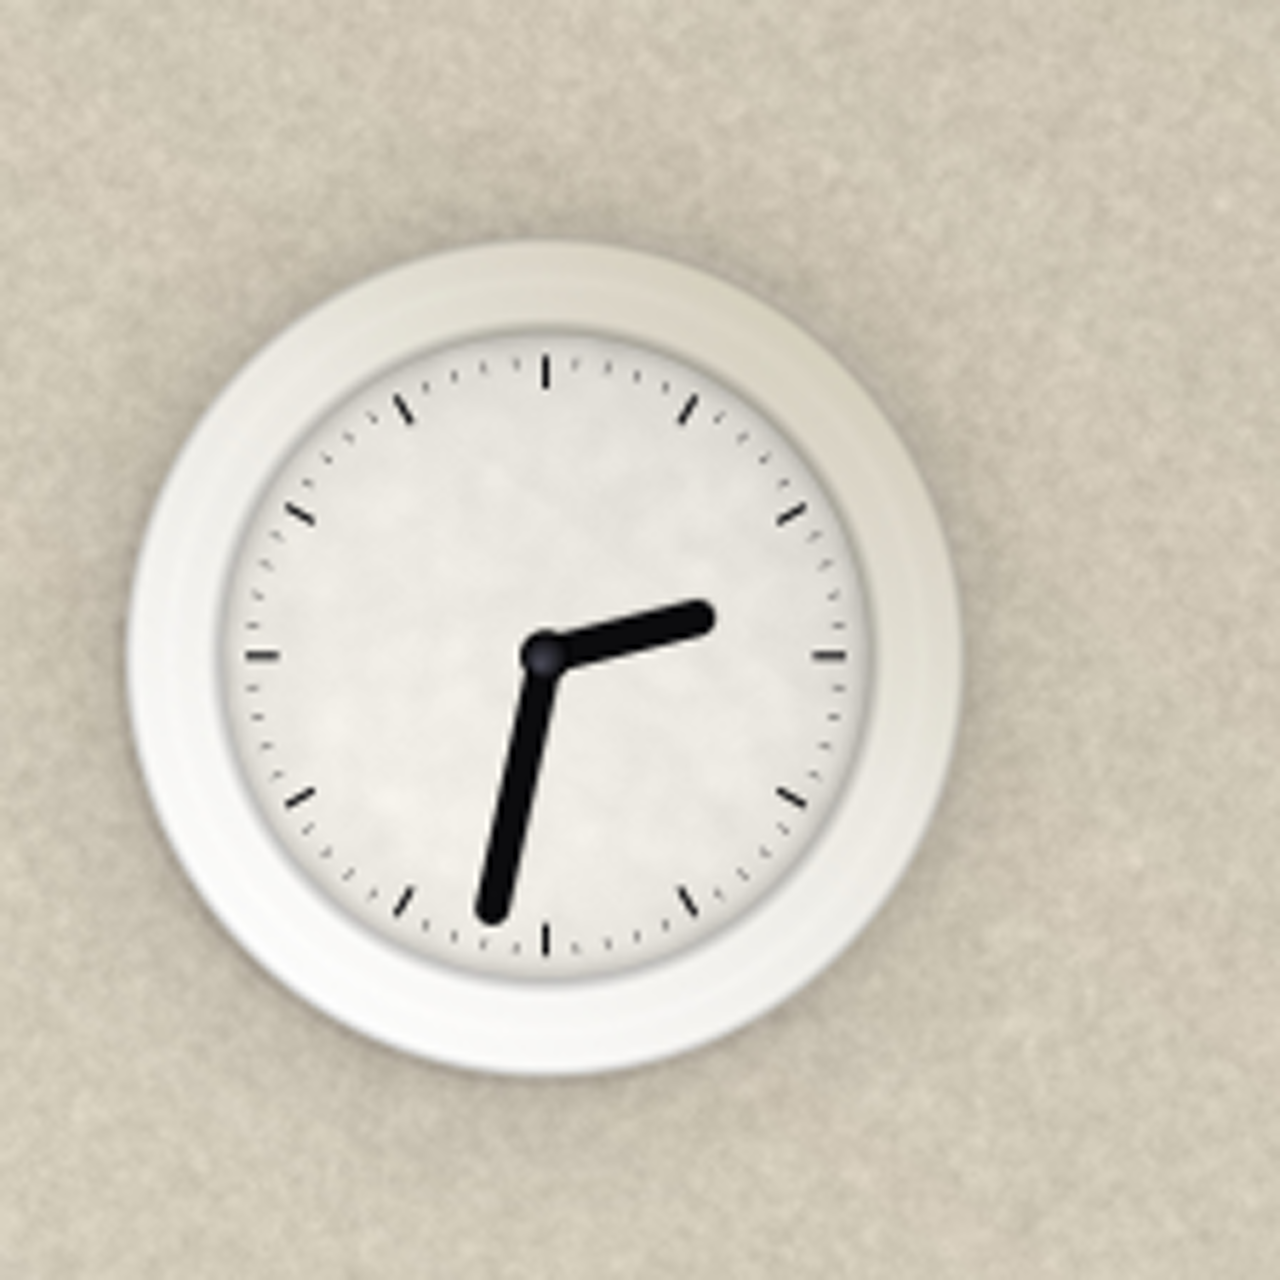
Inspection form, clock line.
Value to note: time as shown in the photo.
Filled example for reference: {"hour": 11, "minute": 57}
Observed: {"hour": 2, "minute": 32}
